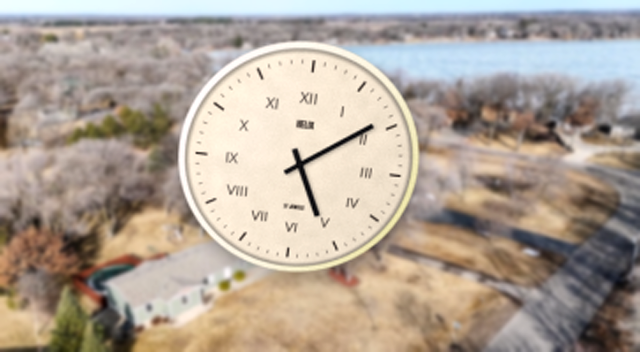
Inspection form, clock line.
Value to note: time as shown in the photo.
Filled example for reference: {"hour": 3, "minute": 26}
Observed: {"hour": 5, "minute": 9}
